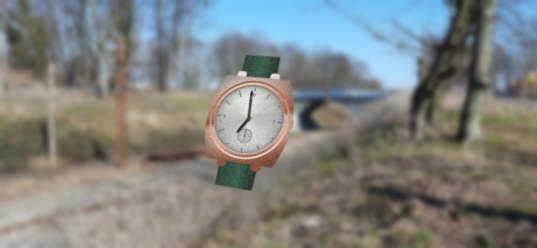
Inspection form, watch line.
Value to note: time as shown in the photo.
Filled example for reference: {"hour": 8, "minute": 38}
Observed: {"hour": 6, "minute": 59}
